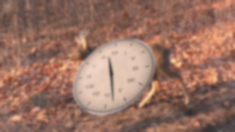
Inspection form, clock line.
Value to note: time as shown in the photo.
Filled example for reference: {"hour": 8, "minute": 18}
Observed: {"hour": 11, "minute": 28}
